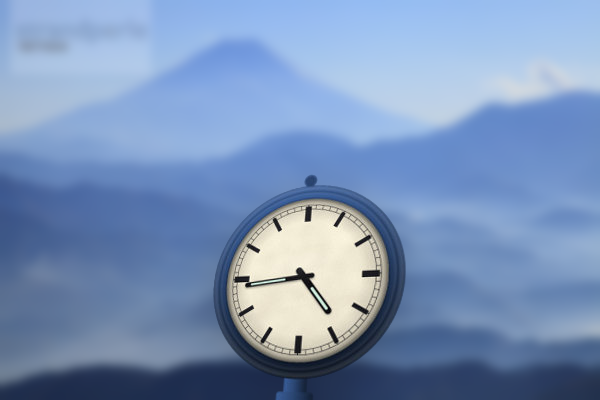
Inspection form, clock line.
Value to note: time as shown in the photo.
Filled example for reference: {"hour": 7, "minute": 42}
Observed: {"hour": 4, "minute": 44}
